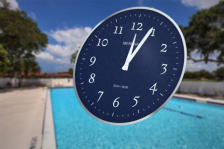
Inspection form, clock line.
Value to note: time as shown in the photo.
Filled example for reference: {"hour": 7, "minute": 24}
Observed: {"hour": 12, "minute": 4}
